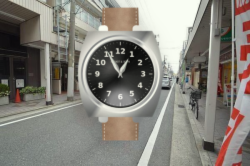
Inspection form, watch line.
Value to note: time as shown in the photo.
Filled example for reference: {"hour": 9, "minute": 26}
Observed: {"hour": 12, "minute": 55}
